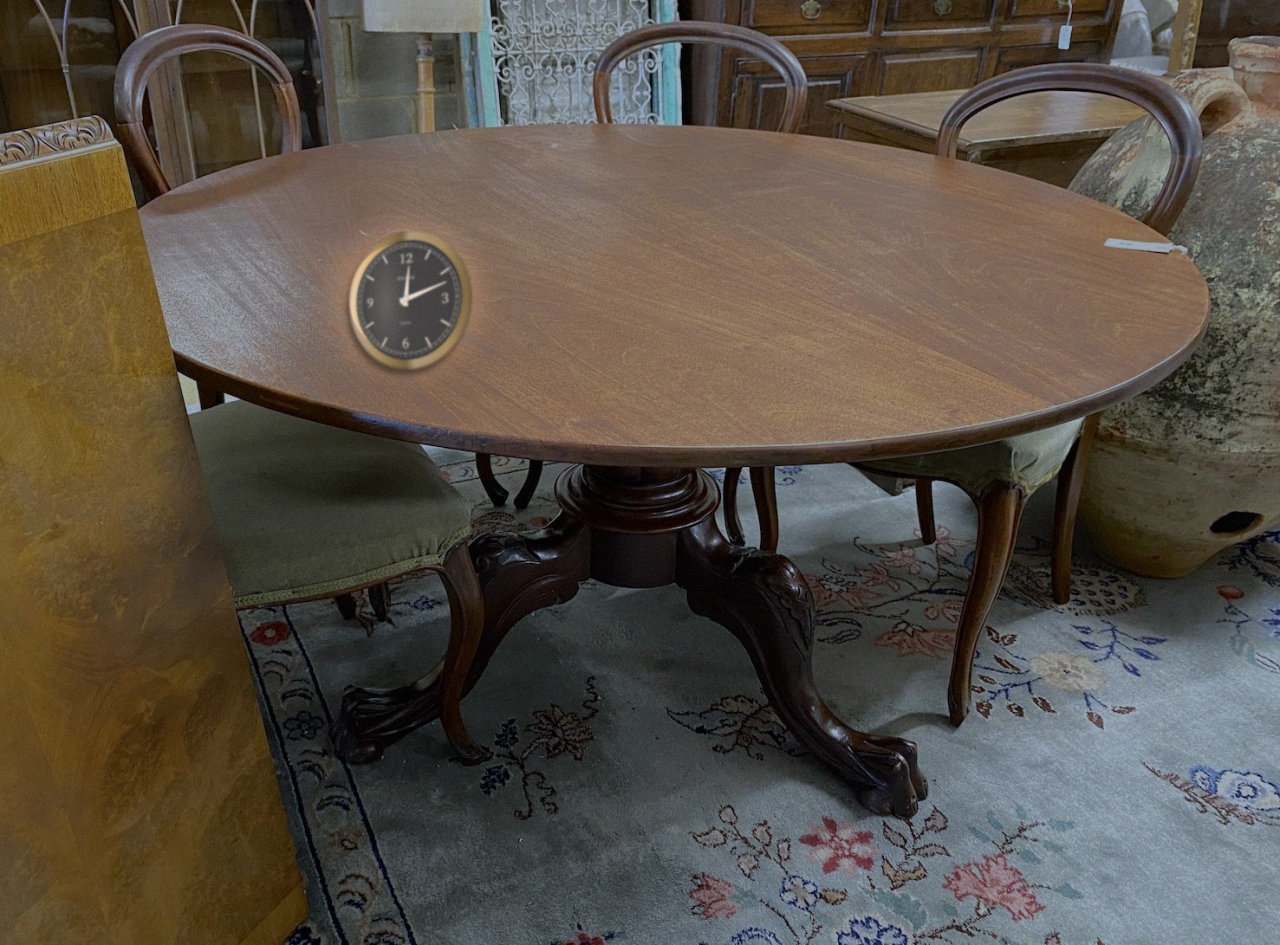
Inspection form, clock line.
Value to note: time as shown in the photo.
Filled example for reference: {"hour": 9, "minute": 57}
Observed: {"hour": 12, "minute": 12}
